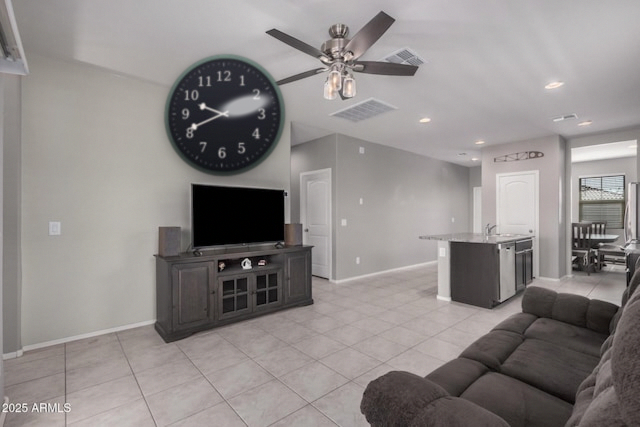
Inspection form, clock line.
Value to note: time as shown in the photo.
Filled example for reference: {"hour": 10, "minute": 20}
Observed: {"hour": 9, "minute": 41}
